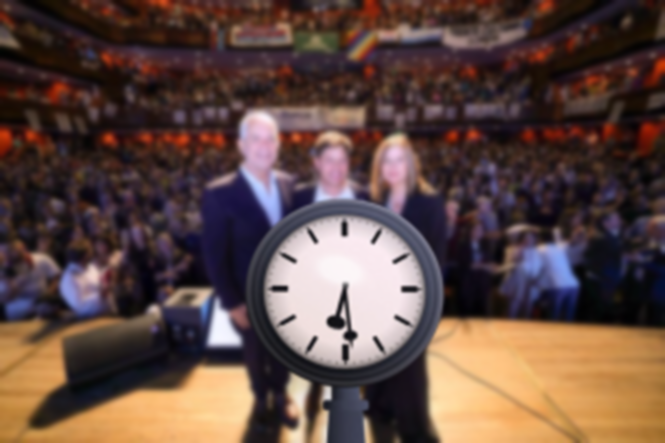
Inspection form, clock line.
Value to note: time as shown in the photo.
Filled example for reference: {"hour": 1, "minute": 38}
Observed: {"hour": 6, "minute": 29}
